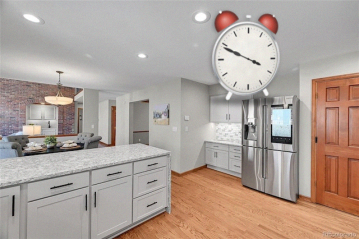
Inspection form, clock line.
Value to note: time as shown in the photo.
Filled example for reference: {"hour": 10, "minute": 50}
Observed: {"hour": 3, "minute": 49}
